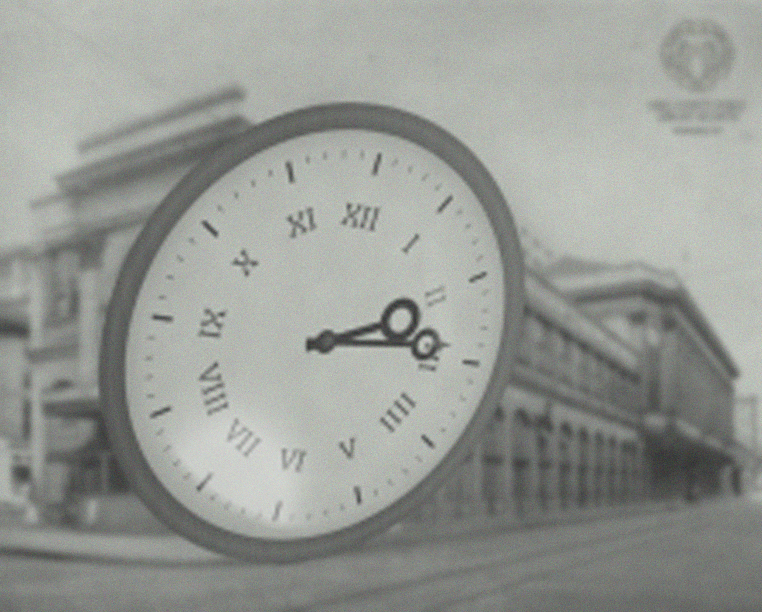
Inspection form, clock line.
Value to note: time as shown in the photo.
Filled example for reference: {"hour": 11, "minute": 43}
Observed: {"hour": 2, "minute": 14}
